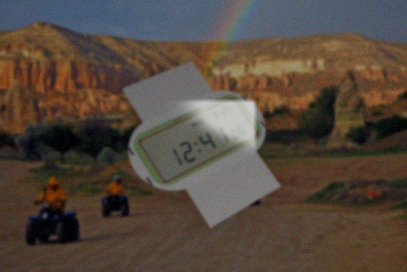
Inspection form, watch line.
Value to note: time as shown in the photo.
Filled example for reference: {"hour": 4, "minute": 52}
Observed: {"hour": 12, "minute": 41}
